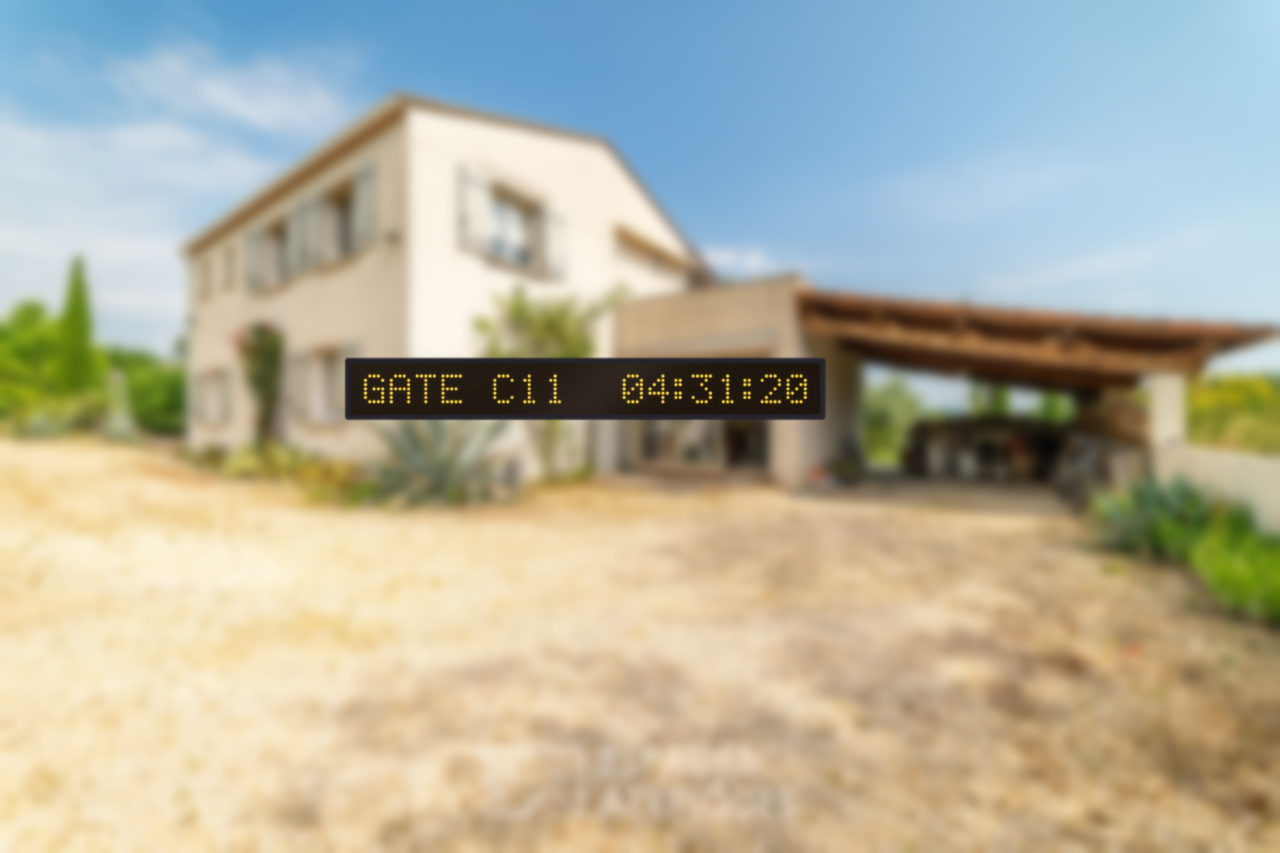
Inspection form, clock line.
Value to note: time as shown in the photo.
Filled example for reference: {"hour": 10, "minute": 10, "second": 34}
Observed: {"hour": 4, "minute": 31, "second": 20}
